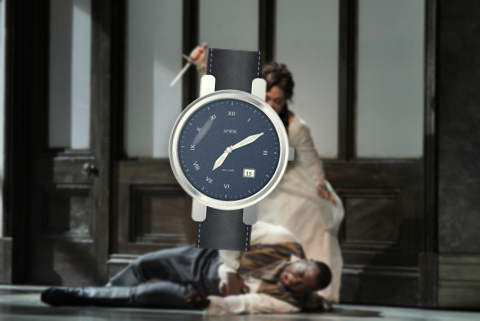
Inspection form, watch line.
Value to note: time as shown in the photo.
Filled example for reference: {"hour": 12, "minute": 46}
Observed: {"hour": 7, "minute": 10}
